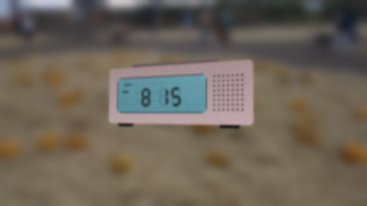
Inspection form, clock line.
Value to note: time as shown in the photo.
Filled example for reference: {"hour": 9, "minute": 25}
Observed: {"hour": 8, "minute": 15}
